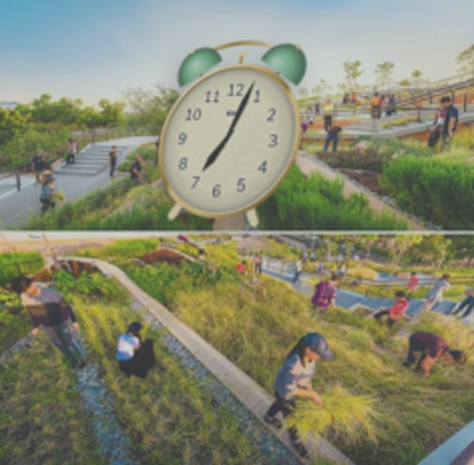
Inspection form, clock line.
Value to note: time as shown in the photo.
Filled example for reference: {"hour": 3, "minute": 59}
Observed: {"hour": 7, "minute": 3}
